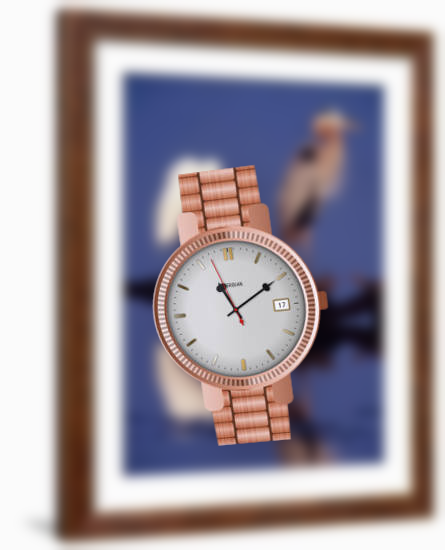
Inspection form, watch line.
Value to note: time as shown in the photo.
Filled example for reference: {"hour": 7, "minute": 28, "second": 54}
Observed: {"hour": 11, "minute": 9, "second": 57}
